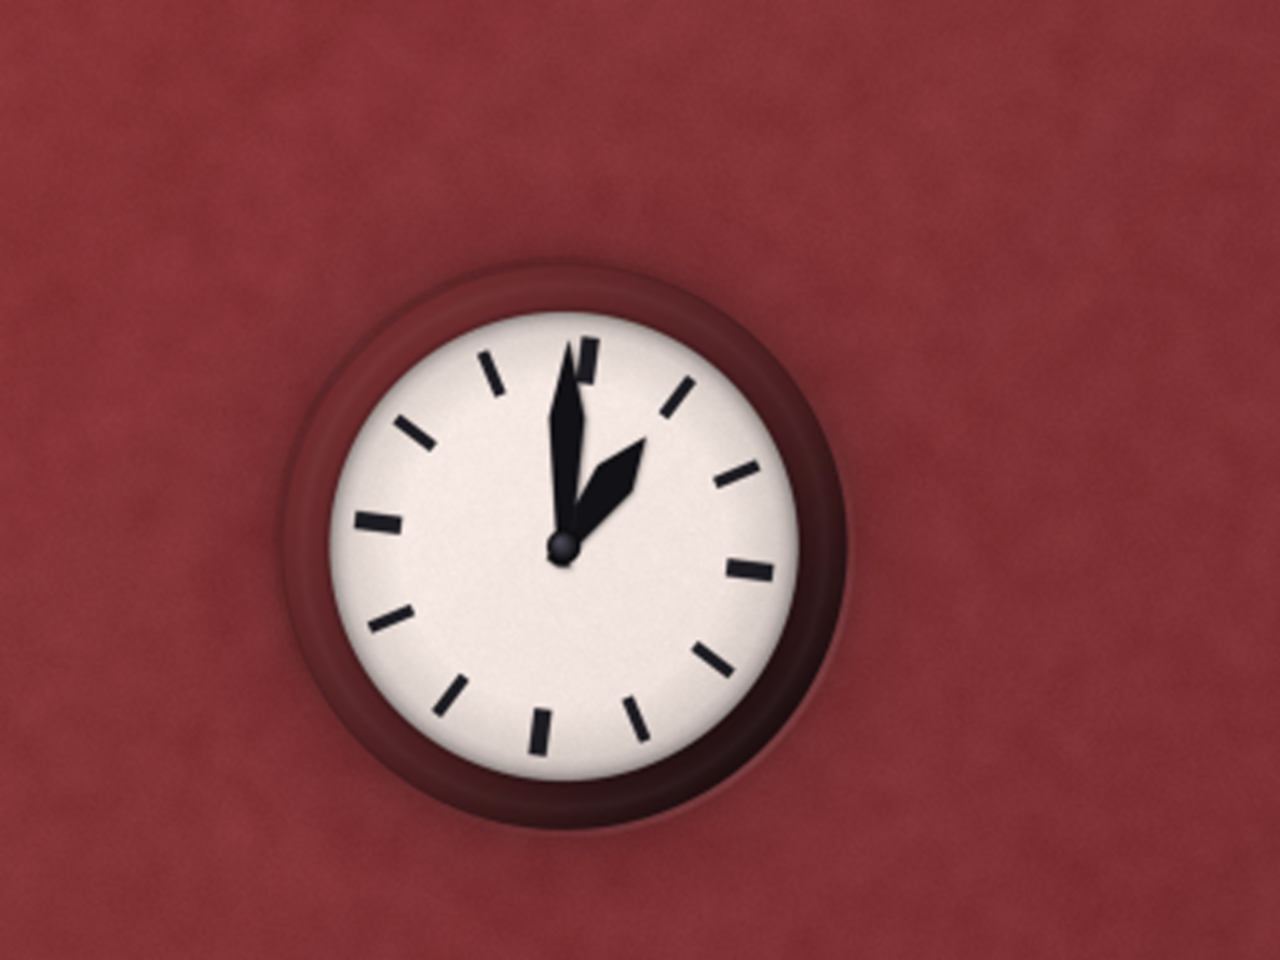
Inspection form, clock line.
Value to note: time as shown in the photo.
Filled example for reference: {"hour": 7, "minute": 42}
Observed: {"hour": 12, "minute": 59}
